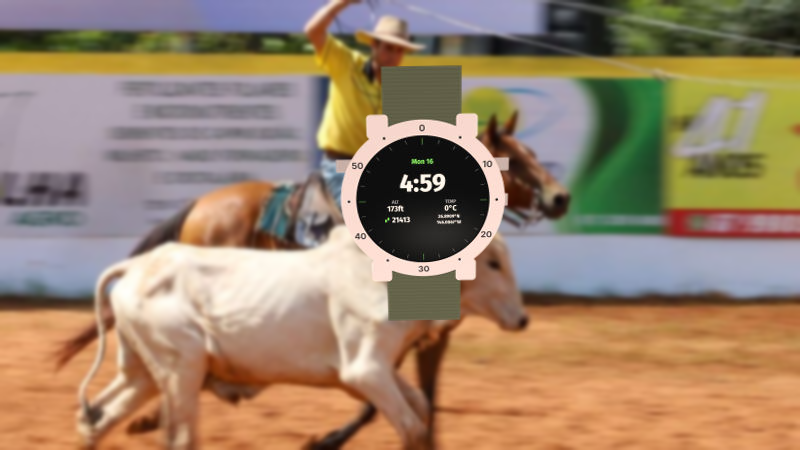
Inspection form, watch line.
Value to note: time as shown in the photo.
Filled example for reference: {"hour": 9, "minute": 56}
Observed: {"hour": 4, "minute": 59}
